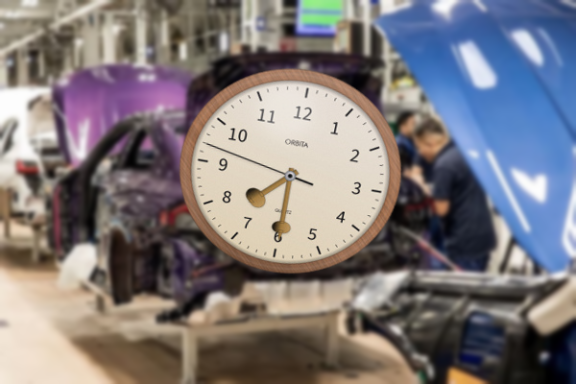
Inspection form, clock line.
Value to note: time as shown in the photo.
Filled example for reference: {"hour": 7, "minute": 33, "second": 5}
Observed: {"hour": 7, "minute": 29, "second": 47}
